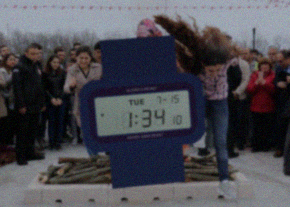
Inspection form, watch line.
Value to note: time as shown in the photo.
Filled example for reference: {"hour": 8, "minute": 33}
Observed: {"hour": 1, "minute": 34}
